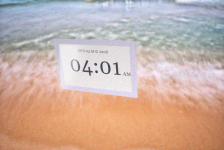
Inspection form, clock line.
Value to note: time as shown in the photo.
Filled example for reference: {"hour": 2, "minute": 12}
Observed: {"hour": 4, "minute": 1}
